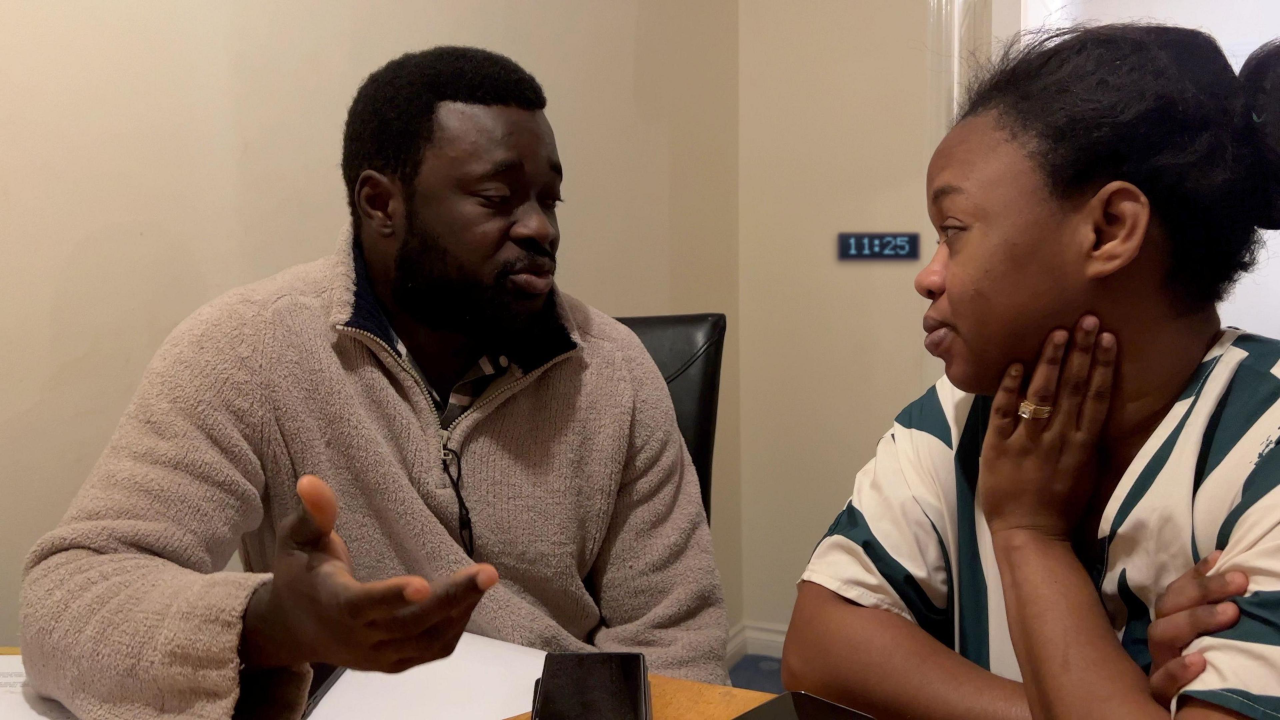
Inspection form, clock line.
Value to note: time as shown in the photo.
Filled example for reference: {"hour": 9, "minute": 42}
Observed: {"hour": 11, "minute": 25}
